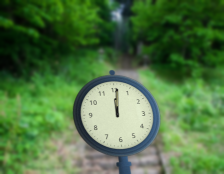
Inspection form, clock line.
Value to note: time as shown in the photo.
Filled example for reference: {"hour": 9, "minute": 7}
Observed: {"hour": 12, "minute": 1}
